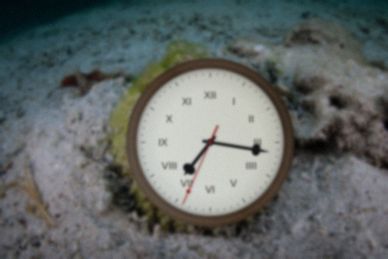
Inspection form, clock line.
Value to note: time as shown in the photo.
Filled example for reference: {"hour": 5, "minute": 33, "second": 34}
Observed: {"hour": 7, "minute": 16, "second": 34}
